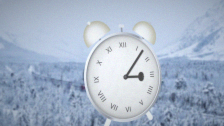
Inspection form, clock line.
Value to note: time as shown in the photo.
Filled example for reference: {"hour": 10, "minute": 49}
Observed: {"hour": 3, "minute": 7}
